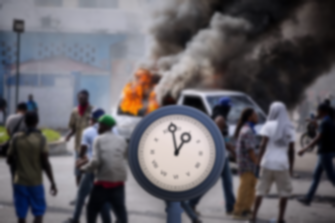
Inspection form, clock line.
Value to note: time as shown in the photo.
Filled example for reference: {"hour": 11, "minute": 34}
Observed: {"hour": 12, "minute": 58}
